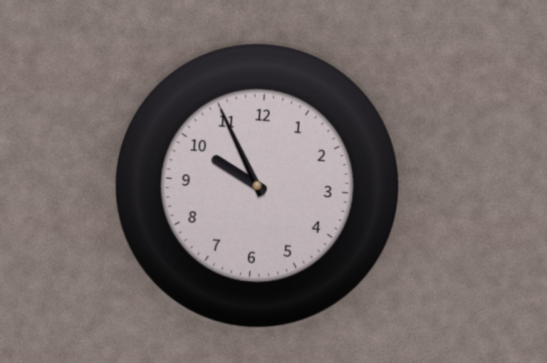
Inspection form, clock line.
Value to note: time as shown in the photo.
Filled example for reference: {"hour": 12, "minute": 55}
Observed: {"hour": 9, "minute": 55}
